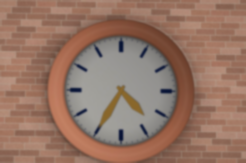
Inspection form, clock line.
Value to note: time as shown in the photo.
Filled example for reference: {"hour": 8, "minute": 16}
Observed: {"hour": 4, "minute": 35}
